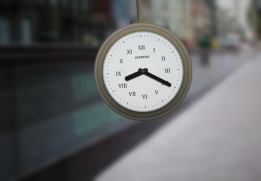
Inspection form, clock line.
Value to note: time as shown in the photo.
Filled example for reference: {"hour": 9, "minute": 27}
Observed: {"hour": 8, "minute": 20}
